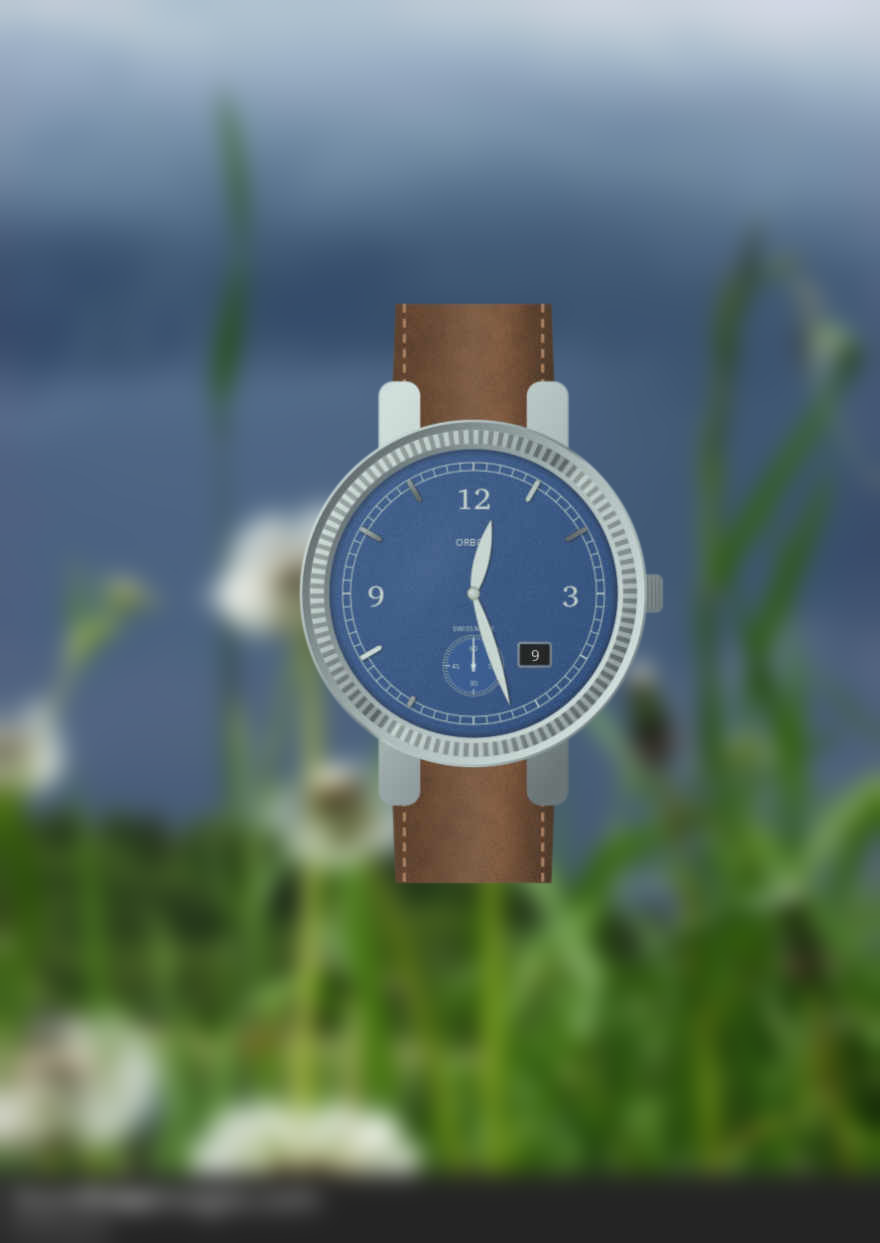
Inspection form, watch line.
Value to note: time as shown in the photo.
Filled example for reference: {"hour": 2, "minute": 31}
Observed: {"hour": 12, "minute": 27}
